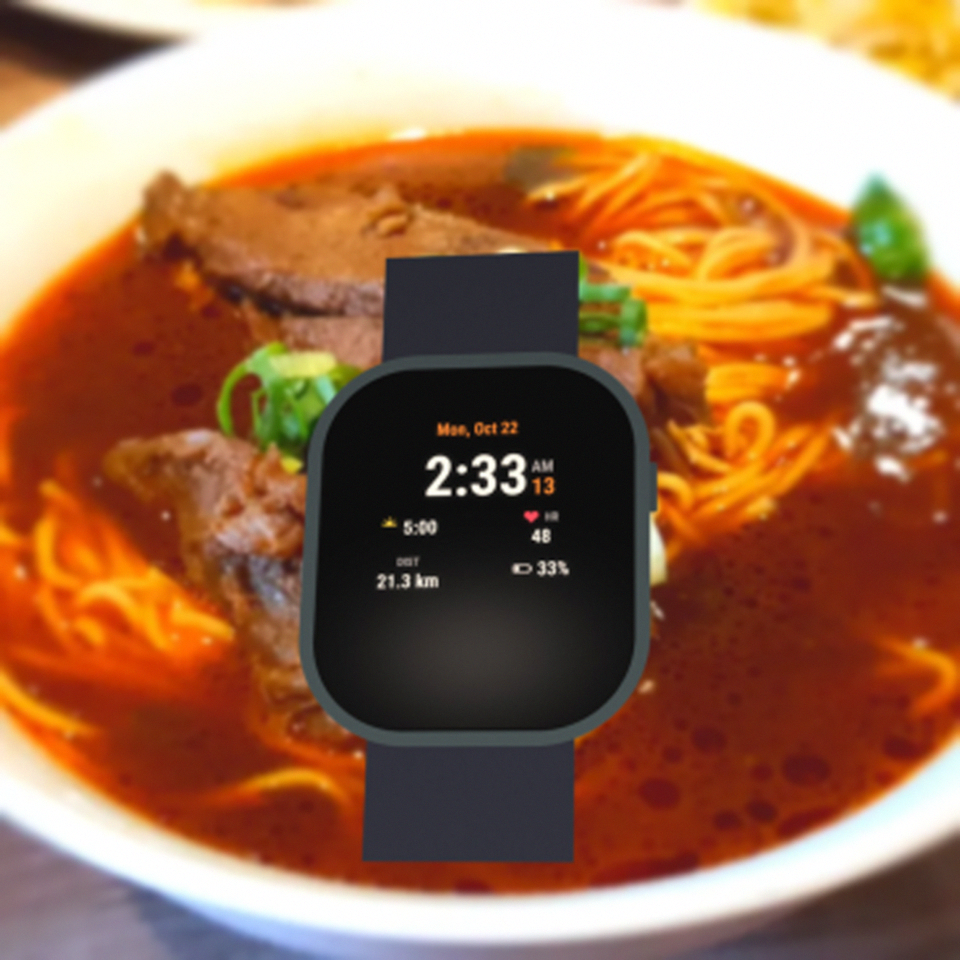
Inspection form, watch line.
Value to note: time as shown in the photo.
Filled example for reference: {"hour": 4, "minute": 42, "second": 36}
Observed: {"hour": 2, "minute": 33, "second": 13}
